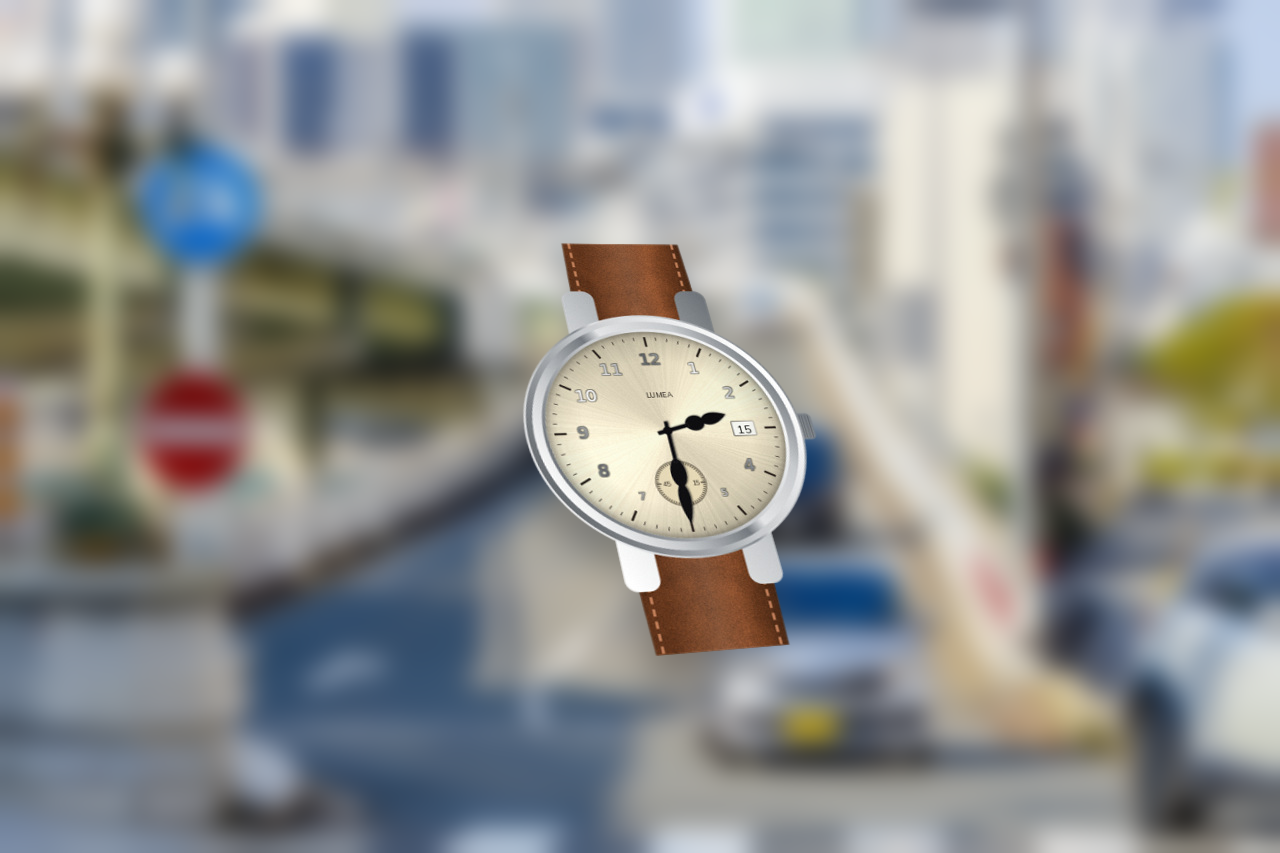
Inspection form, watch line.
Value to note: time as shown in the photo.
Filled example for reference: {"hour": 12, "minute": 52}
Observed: {"hour": 2, "minute": 30}
